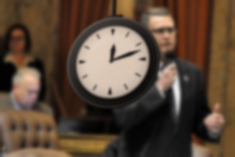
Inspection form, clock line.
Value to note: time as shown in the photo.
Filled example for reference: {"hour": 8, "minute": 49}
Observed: {"hour": 12, "minute": 12}
